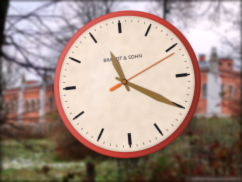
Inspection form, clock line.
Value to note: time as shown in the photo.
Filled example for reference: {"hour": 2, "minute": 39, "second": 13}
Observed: {"hour": 11, "minute": 20, "second": 11}
